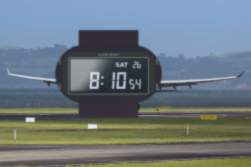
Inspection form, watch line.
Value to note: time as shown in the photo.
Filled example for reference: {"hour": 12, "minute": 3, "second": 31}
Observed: {"hour": 8, "minute": 10, "second": 54}
